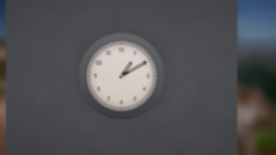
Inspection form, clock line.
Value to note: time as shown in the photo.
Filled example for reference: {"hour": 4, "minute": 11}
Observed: {"hour": 1, "minute": 10}
